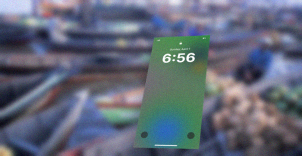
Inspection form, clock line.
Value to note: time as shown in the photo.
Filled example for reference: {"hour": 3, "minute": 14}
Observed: {"hour": 6, "minute": 56}
